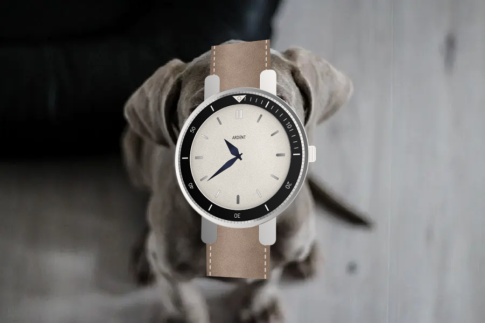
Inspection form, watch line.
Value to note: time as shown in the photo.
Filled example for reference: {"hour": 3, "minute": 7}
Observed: {"hour": 10, "minute": 39}
